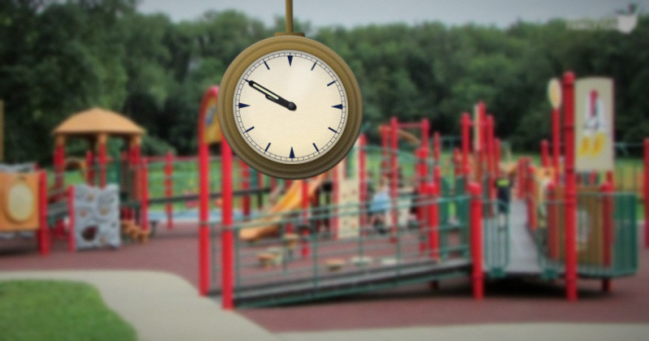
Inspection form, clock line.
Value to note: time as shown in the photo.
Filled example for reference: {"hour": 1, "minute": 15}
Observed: {"hour": 9, "minute": 50}
